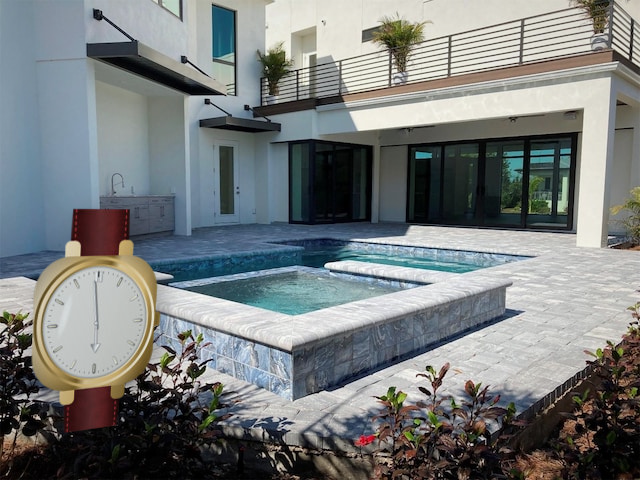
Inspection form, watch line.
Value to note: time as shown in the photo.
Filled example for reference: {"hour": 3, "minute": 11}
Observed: {"hour": 5, "minute": 59}
